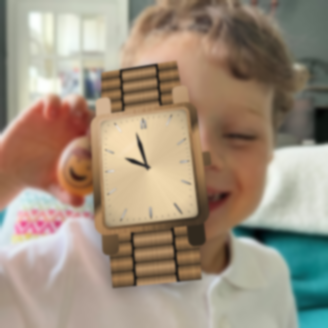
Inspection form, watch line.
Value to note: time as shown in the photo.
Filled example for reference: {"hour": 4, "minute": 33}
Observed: {"hour": 9, "minute": 58}
